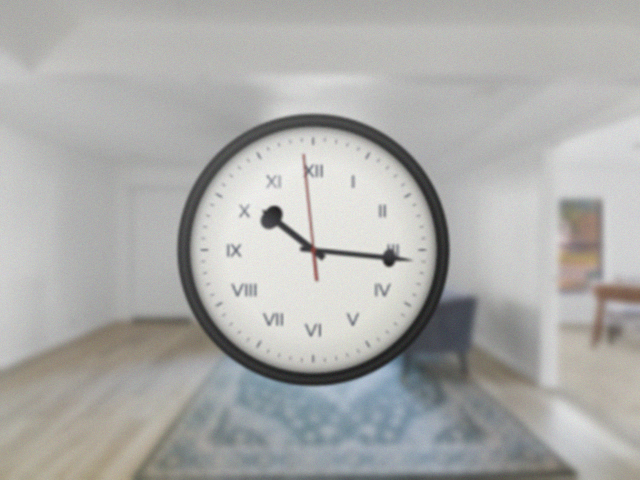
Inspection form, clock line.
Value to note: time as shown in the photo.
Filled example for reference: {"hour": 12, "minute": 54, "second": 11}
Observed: {"hour": 10, "minute": 15, "second": 59}
